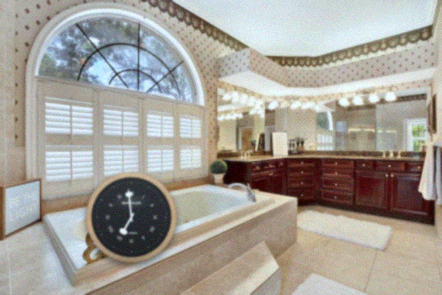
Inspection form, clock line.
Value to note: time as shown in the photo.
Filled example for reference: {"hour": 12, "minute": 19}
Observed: {"hour": 6, "minute": 59}
